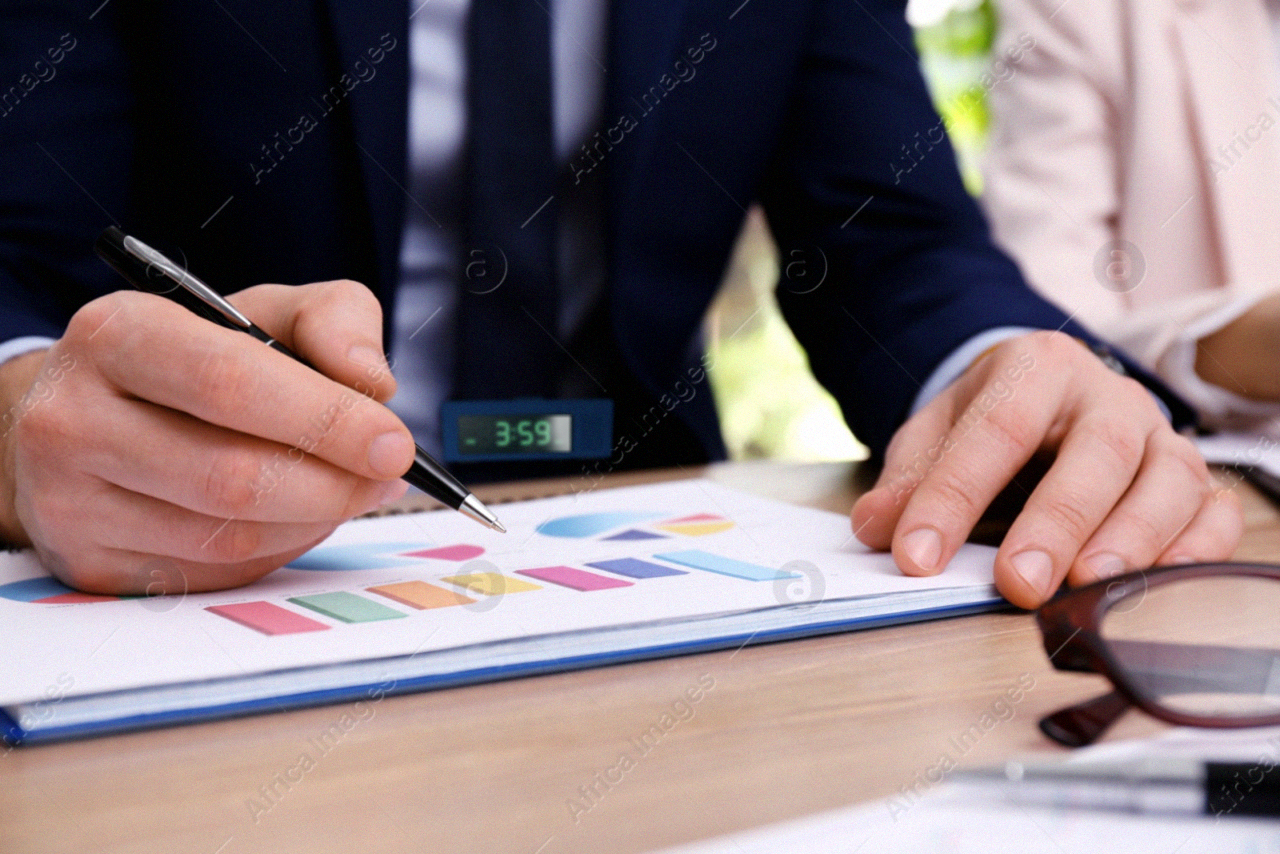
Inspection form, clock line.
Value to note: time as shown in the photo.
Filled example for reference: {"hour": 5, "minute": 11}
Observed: {"hour": 3, "minute": 59}
